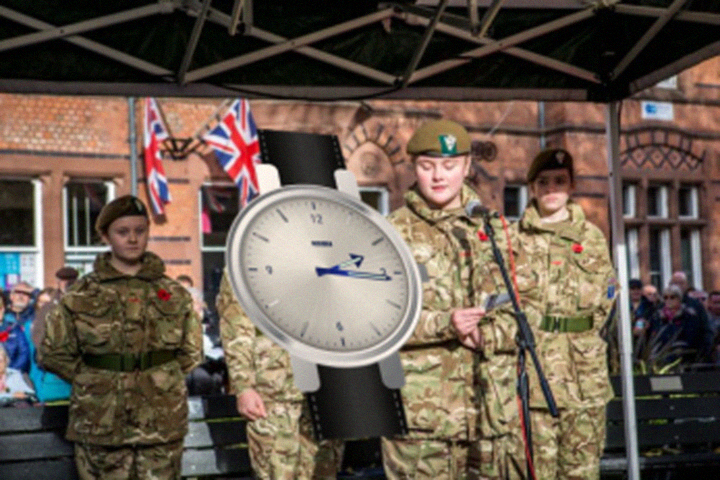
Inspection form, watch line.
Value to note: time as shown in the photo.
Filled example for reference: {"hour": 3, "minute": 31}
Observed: {"hour": 2, "minute": 16}
